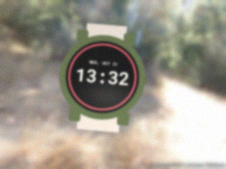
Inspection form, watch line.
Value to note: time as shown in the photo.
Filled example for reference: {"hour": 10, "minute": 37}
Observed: {"hour": 13, "minute": 32}
